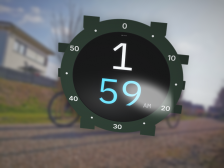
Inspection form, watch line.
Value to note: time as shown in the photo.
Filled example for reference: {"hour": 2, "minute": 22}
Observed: {"hour": 1, "minute": 59}
